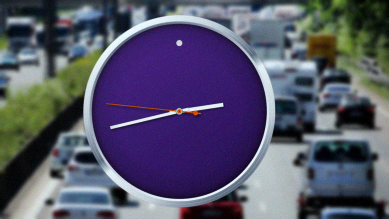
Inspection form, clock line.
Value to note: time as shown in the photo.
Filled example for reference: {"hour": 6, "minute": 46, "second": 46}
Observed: {"hour": 2, "minute": 42, "second": 46}
